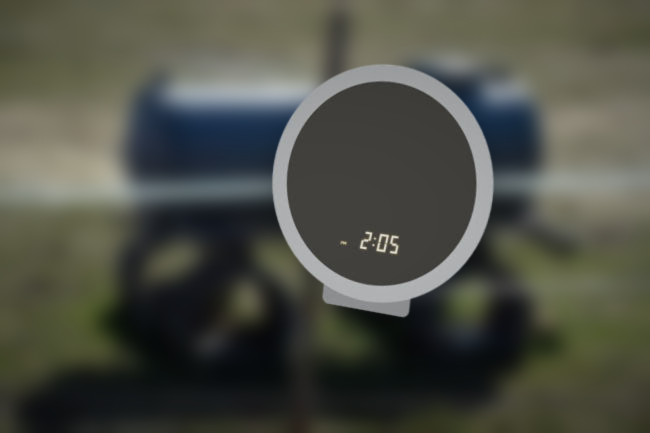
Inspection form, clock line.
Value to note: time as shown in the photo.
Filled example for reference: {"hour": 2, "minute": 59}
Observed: {"hour": 2, "minute": 5}
